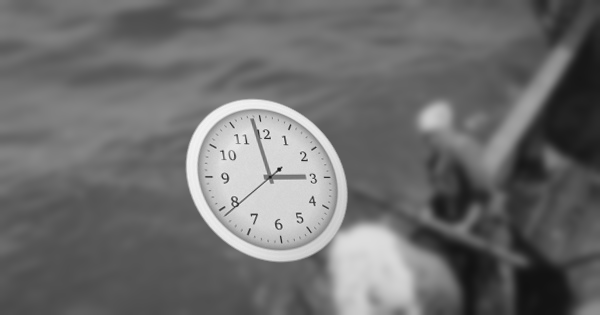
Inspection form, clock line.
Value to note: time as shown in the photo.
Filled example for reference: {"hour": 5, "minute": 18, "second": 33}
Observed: {"hour": 2, "minute": 58, "second": 39}
